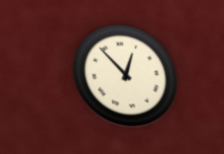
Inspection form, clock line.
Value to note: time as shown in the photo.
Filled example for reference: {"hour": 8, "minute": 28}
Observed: {"hour": 12, "minute": 54}
